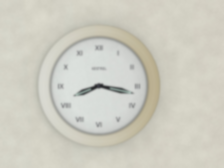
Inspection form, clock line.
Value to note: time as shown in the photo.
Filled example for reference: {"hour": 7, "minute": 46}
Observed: {"hour": 8, "minute": 17}
